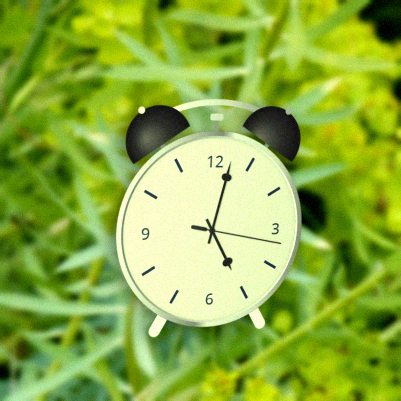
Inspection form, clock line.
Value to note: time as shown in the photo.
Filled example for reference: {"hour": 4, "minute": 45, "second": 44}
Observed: {"hour": 5, "minute": 2, "second": 17}
